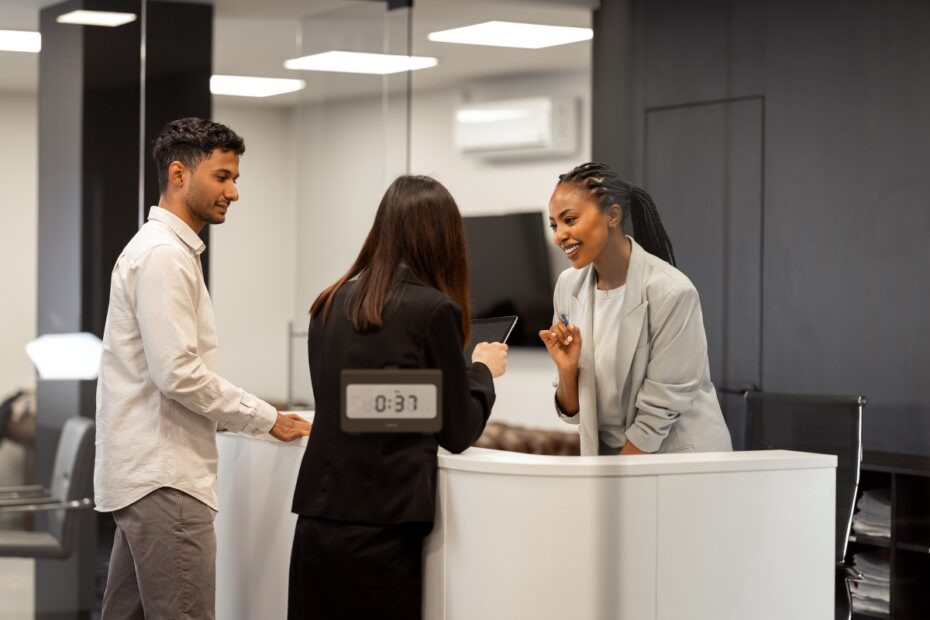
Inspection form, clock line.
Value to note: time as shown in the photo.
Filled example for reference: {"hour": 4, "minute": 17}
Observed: {"hour": 0, "minute": 37}
